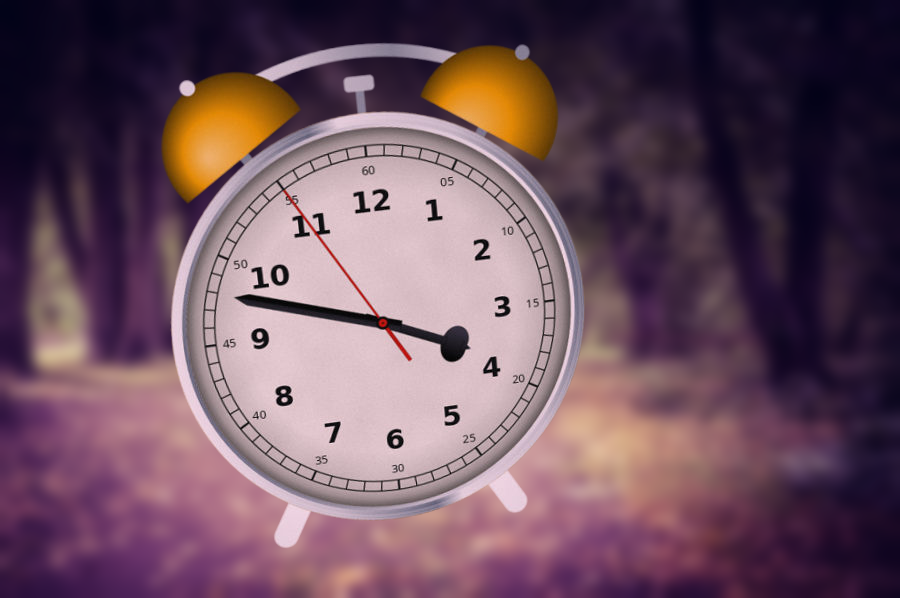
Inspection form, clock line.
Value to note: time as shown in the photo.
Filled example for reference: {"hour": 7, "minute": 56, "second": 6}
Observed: {"hour": 3, "minute": 47, "second": 55}
